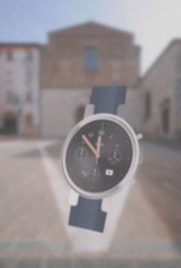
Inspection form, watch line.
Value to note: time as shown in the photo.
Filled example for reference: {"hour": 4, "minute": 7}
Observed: {"hour": 11, "minute": 52}
